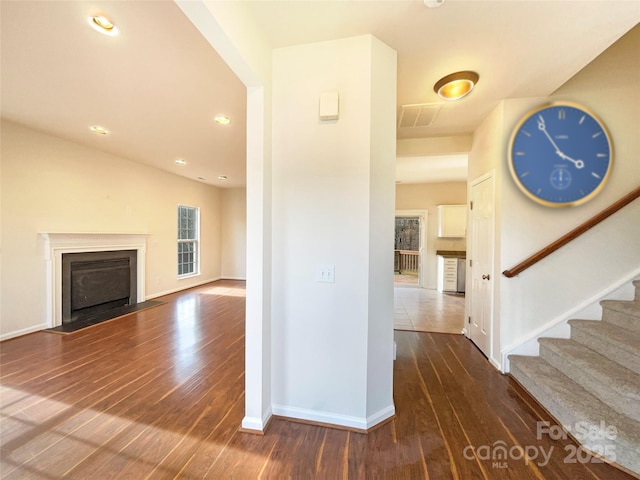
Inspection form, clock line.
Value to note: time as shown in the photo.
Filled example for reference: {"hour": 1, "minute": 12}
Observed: {"hour": 3, "minute": 54}
